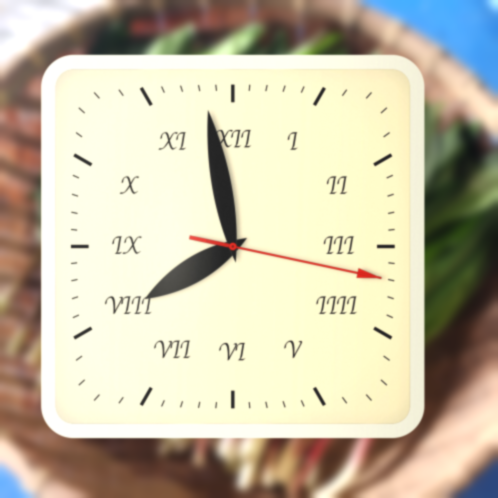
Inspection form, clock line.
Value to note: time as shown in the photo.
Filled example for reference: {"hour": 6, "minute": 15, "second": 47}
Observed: {"hour": 7, "minute": 58, "second": 17}
